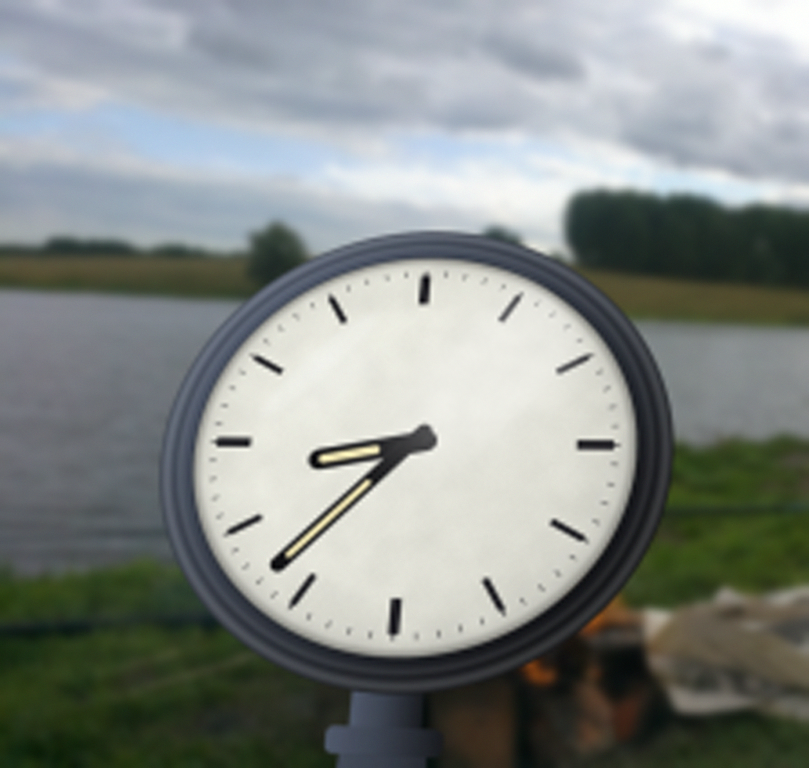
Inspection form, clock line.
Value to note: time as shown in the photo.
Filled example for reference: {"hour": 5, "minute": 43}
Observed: {"hour": 8, "minute": 37}
